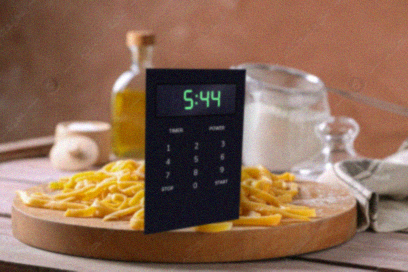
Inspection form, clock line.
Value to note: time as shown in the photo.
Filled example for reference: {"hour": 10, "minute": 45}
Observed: {"hour": 5, "minute": 44}
